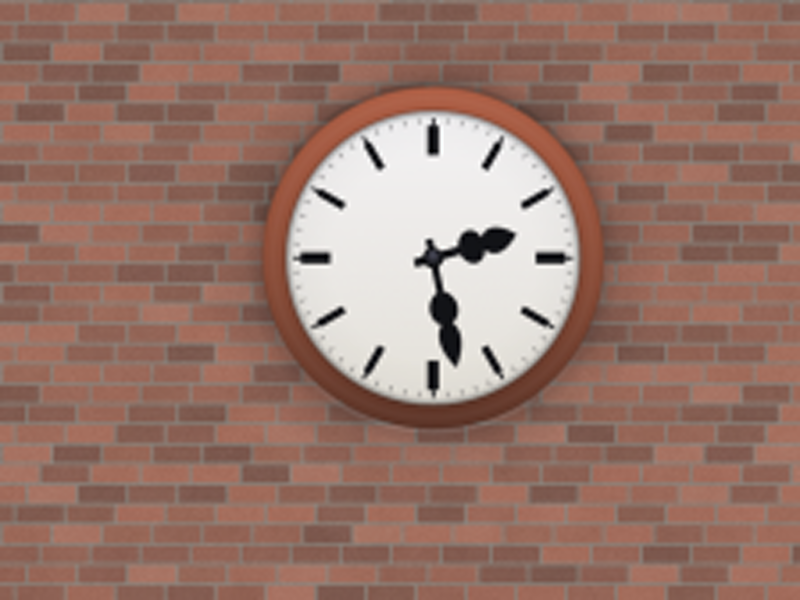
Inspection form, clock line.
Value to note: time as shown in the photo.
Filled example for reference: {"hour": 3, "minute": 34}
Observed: {"hour": 2, "minute": 28}
